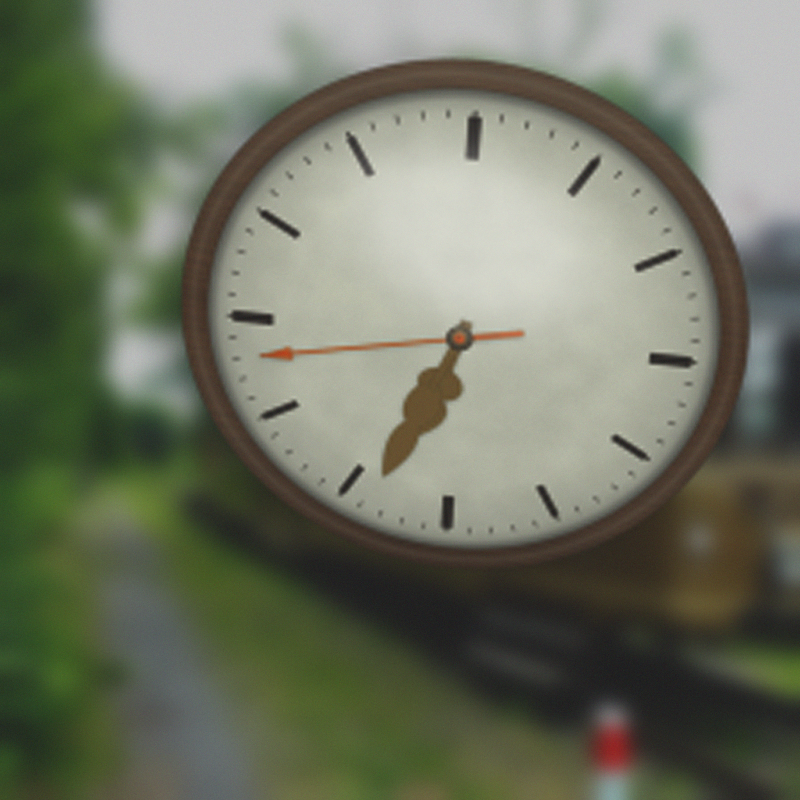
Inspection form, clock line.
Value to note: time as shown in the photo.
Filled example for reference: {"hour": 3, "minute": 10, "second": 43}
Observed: {"hour": 6, "minute": 33, "second": 43}
